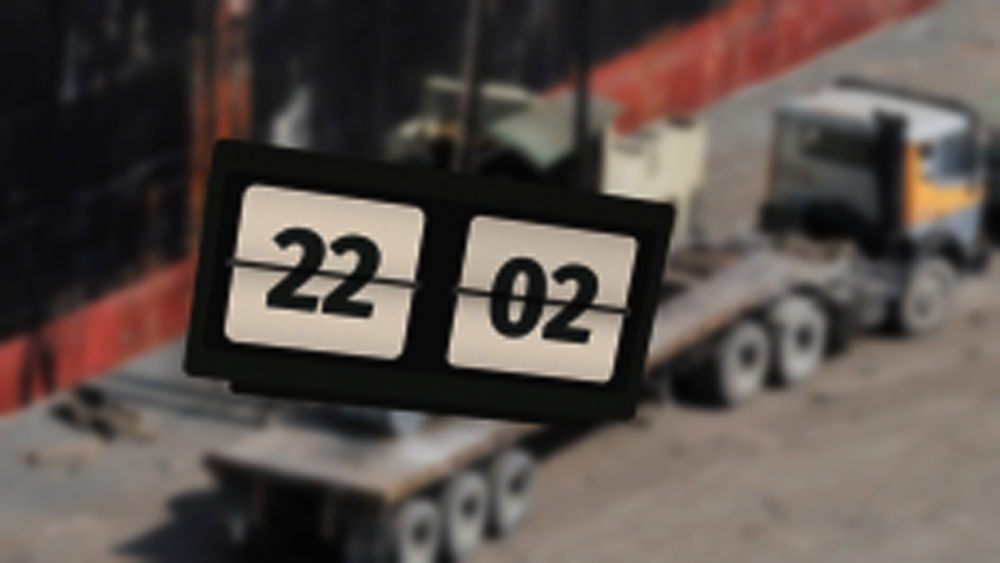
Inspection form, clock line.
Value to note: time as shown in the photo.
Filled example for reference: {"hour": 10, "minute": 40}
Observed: {"hour": 22, "minute": 2}
